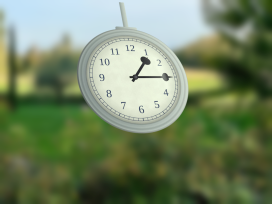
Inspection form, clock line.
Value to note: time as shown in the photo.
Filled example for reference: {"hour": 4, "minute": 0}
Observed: {"hour": 1, "minute": 15}
